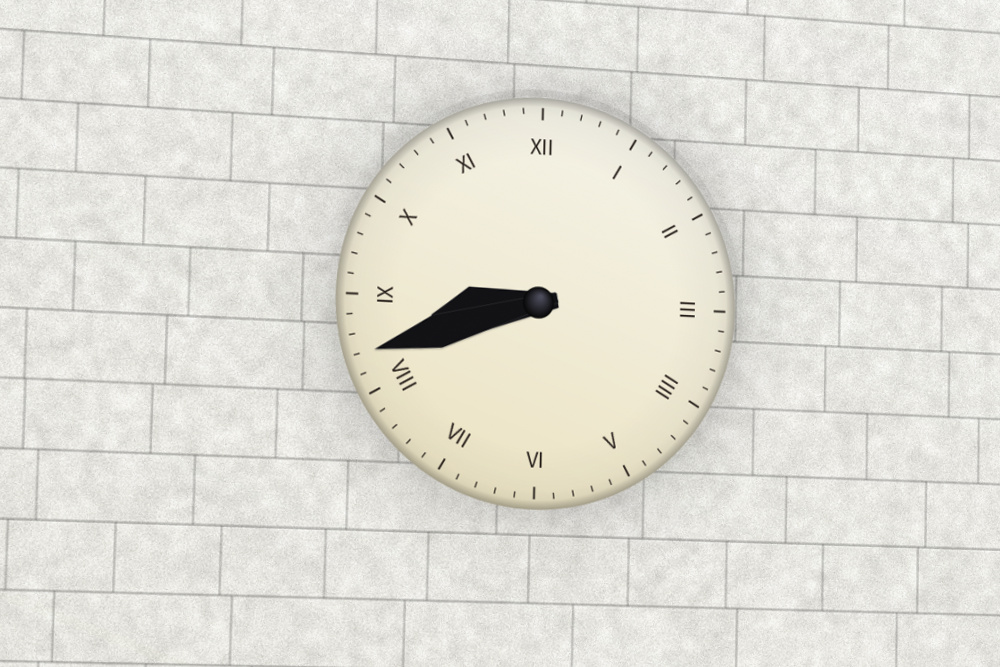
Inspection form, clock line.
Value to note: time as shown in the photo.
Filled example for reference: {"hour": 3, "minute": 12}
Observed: {"hour": 8, "minute": 42}
